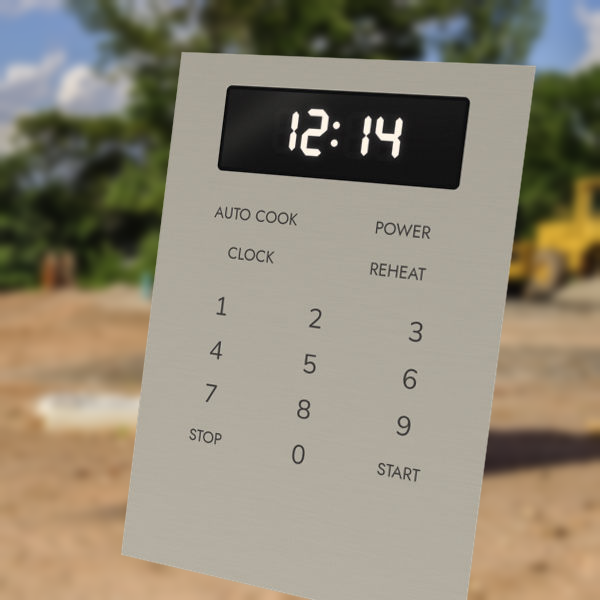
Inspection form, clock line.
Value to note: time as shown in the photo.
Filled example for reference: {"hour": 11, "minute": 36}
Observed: {"hour": 12, "minute": 14}
